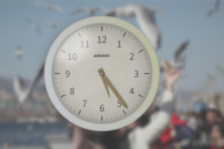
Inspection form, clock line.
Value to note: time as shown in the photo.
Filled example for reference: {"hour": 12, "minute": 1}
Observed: {"hour": 5, "minute": 24}
